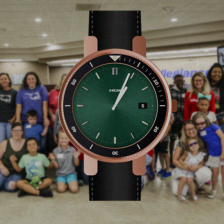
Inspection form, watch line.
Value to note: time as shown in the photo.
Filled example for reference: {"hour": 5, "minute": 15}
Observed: {"hour": 1, "minute": 4}
